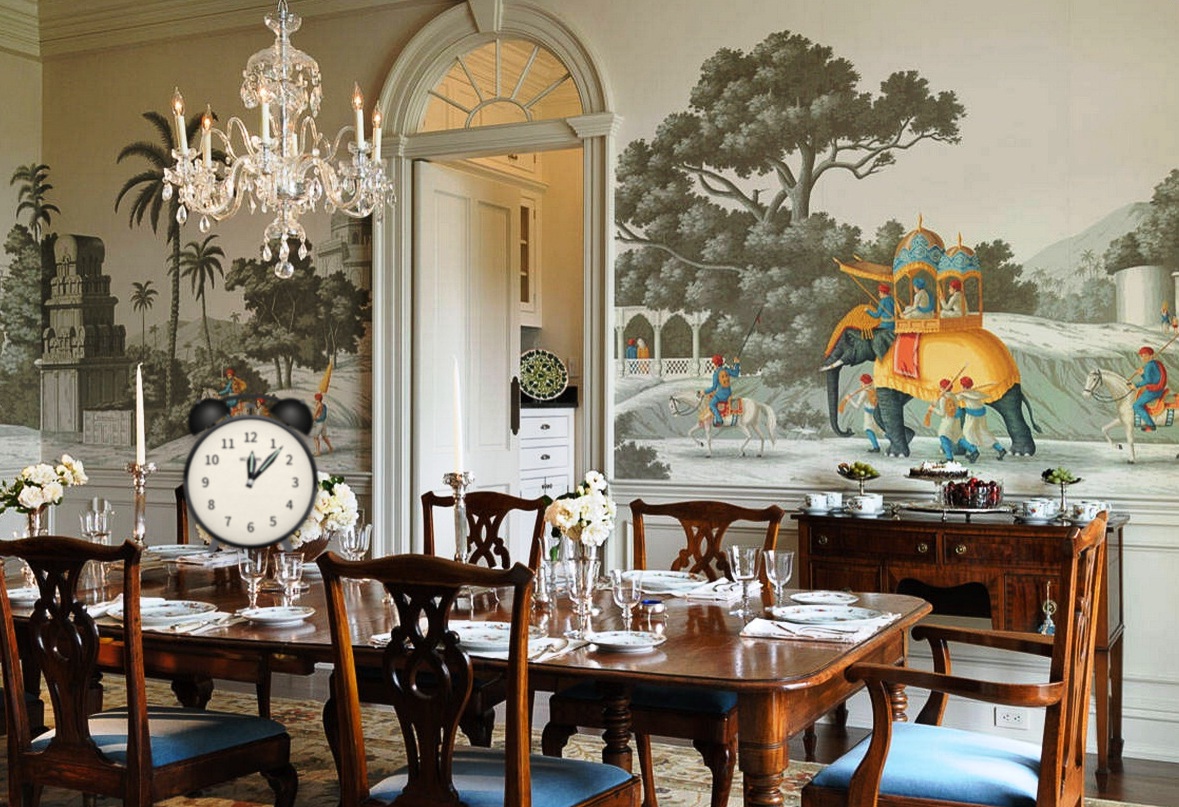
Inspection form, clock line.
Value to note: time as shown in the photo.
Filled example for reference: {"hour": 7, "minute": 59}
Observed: {"hour": 12, "minute": 7}
